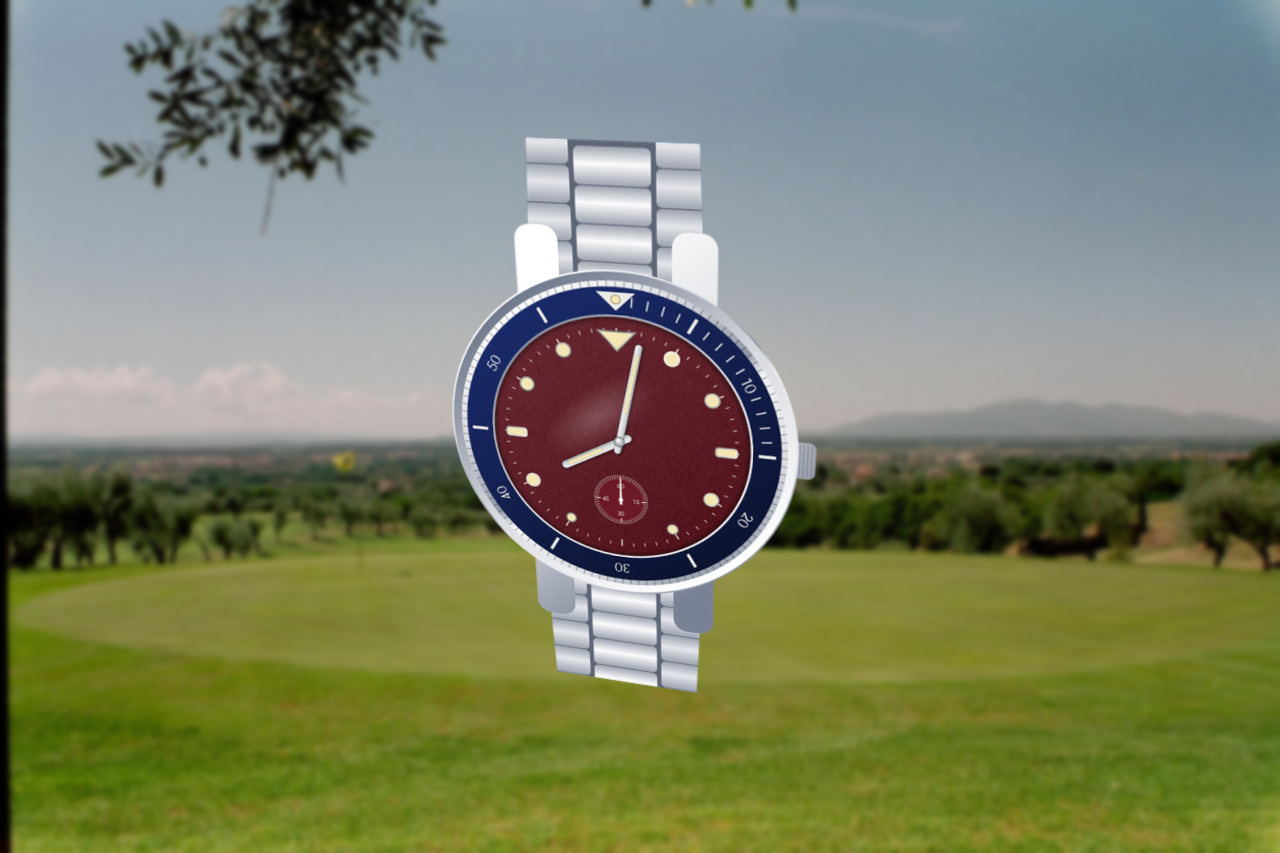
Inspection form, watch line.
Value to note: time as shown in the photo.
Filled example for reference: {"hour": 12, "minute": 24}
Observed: {"hour": 8, "minute": 2}
